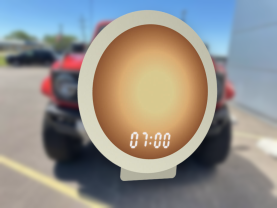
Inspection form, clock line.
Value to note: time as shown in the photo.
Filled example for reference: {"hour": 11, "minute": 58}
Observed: {"hour": 7, "minute": 0}
